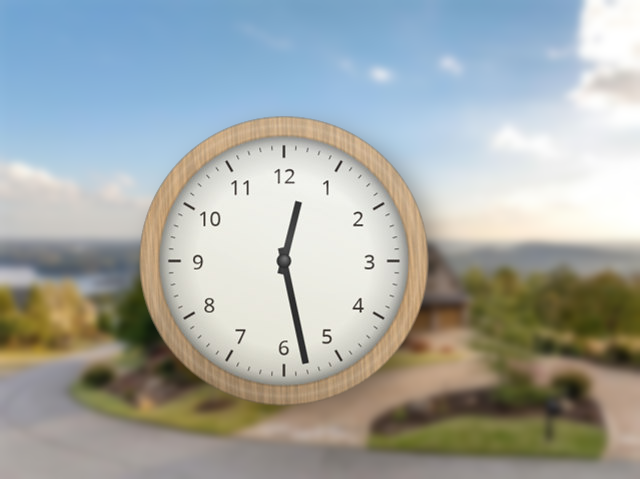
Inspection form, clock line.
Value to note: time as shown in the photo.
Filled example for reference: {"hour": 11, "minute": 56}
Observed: {"hour": 12, "minute": 28}
